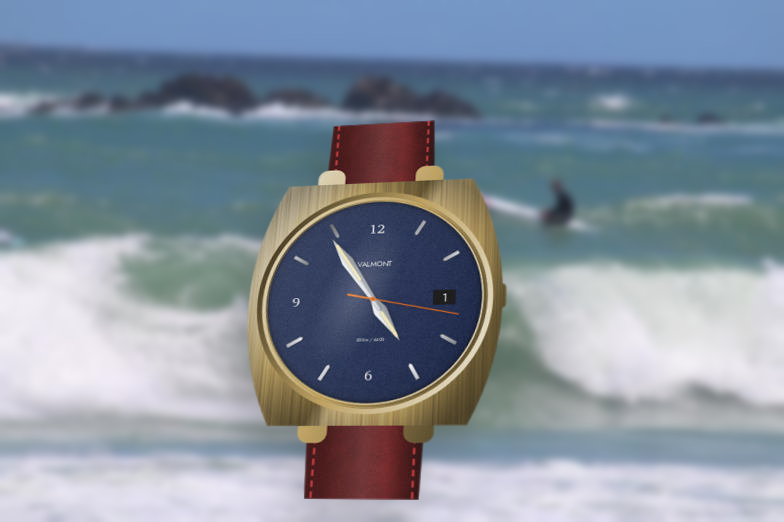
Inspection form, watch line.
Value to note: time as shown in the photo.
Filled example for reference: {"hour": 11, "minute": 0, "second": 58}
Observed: {"hour": 4, "minute": 54, "second": 17}
